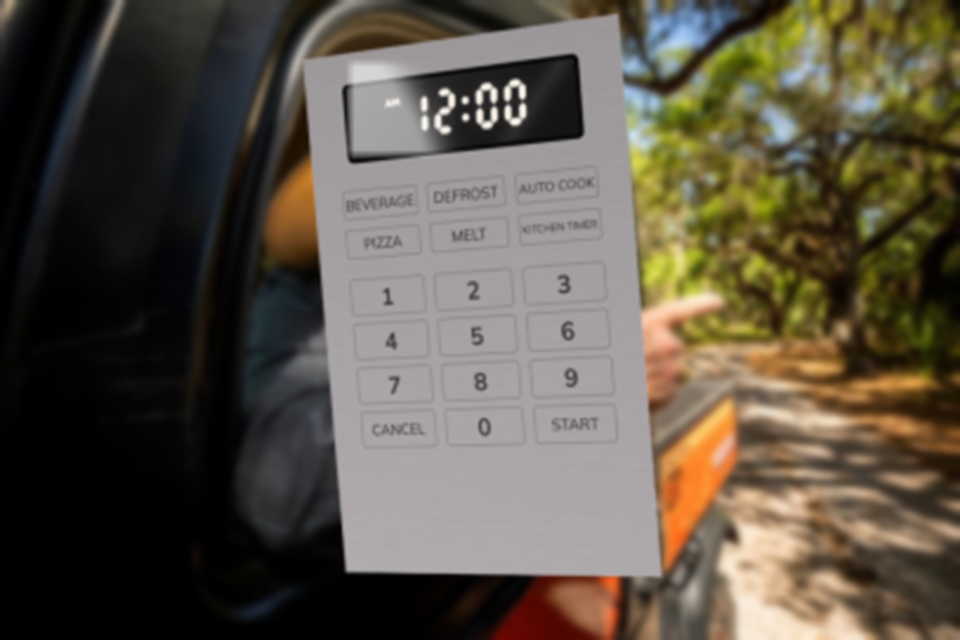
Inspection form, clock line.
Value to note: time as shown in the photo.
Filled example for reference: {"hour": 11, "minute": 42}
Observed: {"hour": 12, "minute": 0}
